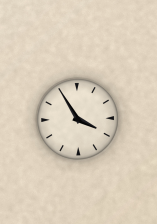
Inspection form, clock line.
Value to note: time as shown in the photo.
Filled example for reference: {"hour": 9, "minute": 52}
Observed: {"hour": 3, "minute": 55}
